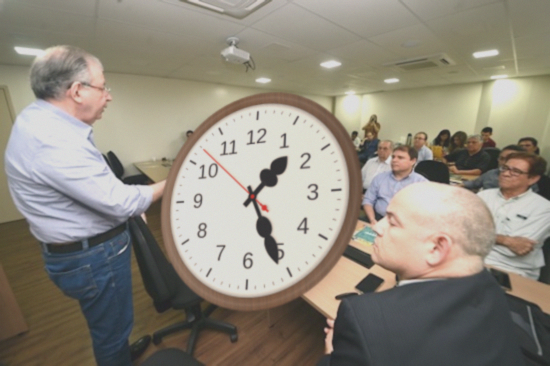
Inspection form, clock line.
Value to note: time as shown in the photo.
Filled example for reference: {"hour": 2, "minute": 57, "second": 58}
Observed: {"hour": 1, "minute": 25, "second": 52}
